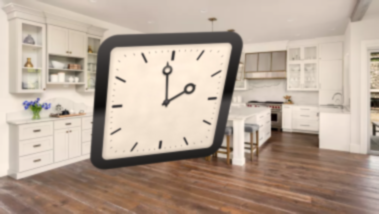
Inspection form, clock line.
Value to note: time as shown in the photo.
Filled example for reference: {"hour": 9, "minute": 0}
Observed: {"hour": 1, "minute": 59}
